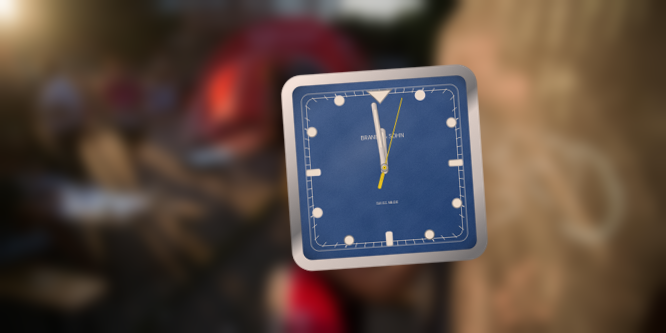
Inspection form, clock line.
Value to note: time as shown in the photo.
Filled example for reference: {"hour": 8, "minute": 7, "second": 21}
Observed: {"hour": 11, "minute": 59, "second": 3}
